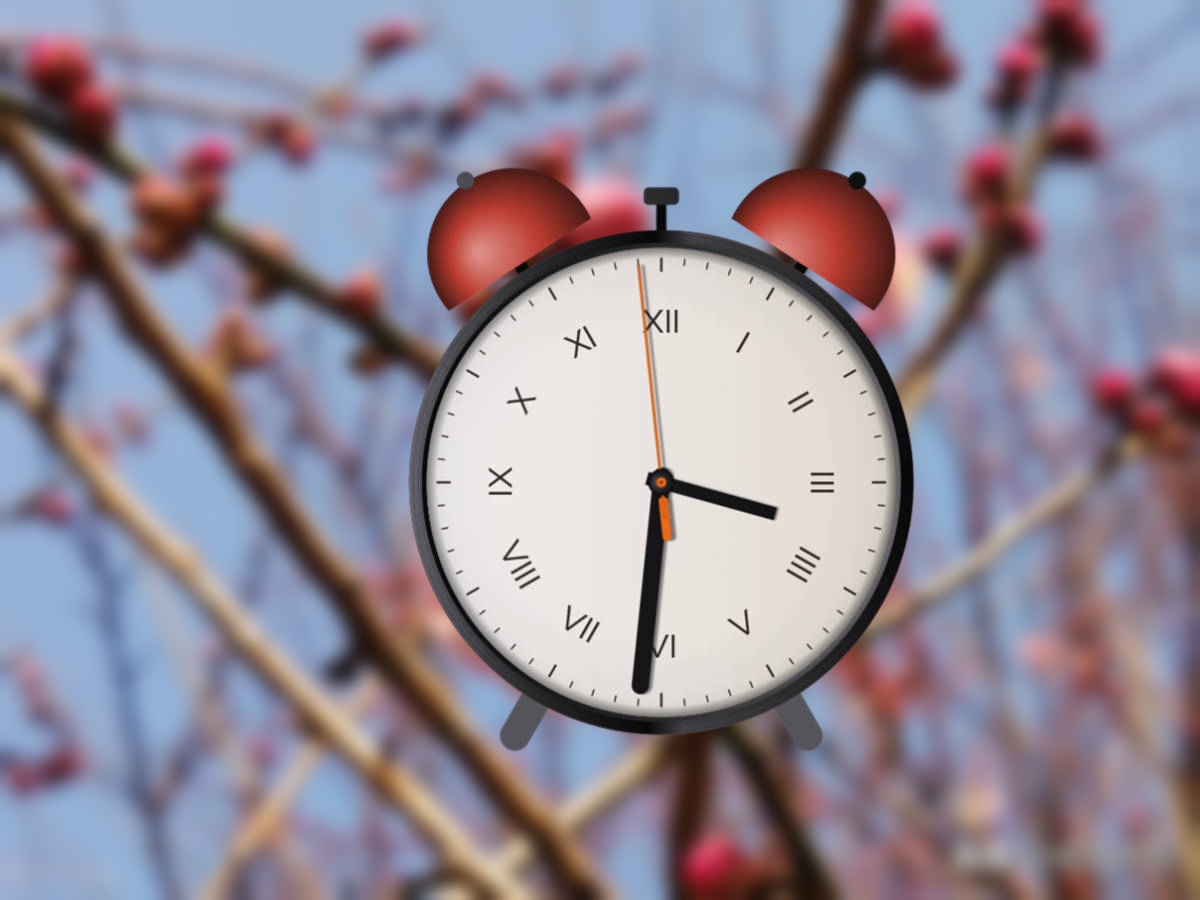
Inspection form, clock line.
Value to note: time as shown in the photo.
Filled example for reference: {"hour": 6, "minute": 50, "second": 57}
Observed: {"hour": 3, "minute": 30, "second": 59}
